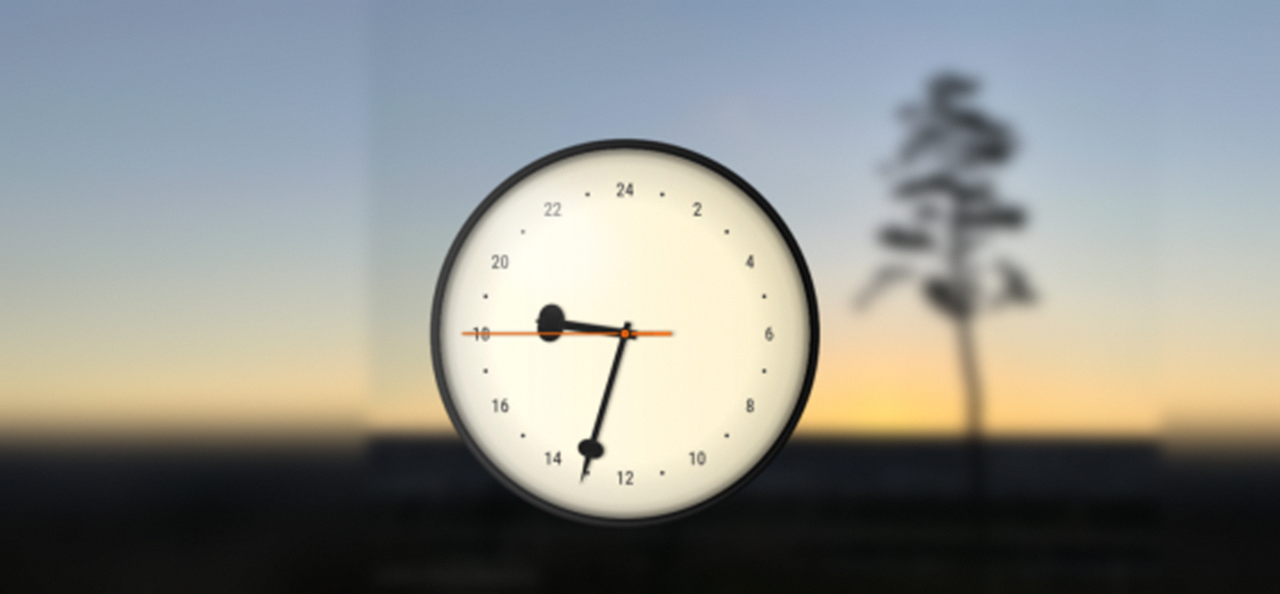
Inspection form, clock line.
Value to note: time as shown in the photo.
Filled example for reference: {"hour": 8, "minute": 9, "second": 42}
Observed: {"hour": 18, "minute": 32, "second": 45}
